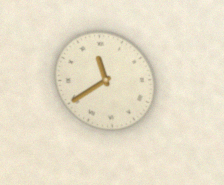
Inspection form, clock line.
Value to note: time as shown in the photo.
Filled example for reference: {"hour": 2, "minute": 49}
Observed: {"hour": 11, "minute": 40}
